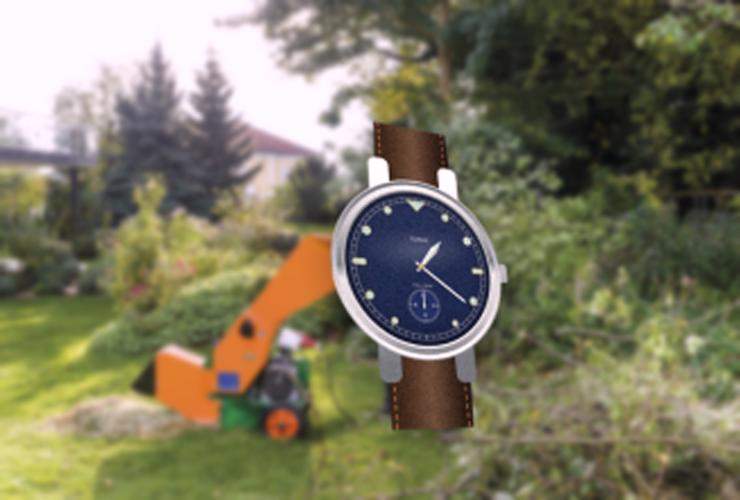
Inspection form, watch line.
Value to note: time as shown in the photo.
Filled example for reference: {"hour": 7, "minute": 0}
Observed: {"hour": 1, "minute": 21}
